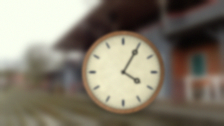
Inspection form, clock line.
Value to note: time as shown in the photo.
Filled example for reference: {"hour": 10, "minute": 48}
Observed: {"hour": 4, "minute": 5}
